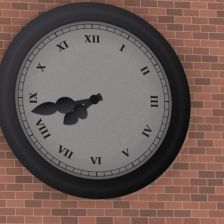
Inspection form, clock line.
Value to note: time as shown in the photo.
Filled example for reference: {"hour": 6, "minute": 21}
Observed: {"hour": 7, "minute": 43}
